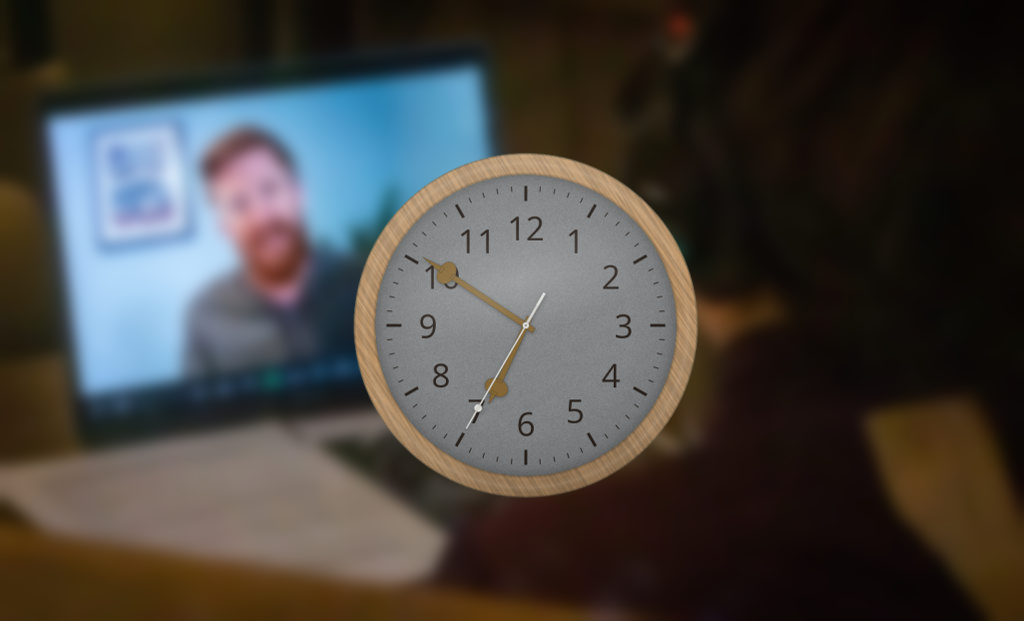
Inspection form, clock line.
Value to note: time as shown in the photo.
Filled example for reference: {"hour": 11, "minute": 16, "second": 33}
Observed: {"hour": 6, "minute": 50, "second": 35}
